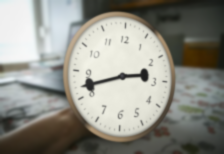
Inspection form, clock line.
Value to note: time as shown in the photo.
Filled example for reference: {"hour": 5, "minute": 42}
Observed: {"hour": 2, "minute": 42}
